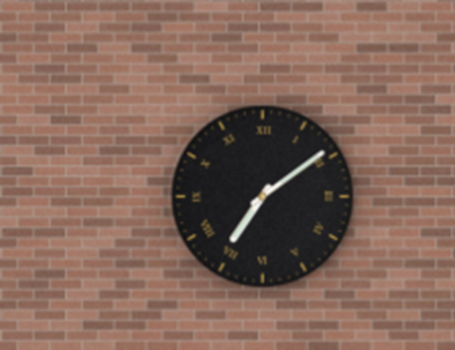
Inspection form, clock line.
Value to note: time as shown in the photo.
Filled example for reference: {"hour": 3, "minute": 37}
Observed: {"hour": 7, "minute": 9}
